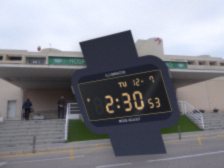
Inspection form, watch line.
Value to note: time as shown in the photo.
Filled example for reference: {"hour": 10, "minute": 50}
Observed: {"hour": 2, "minute": 30}
